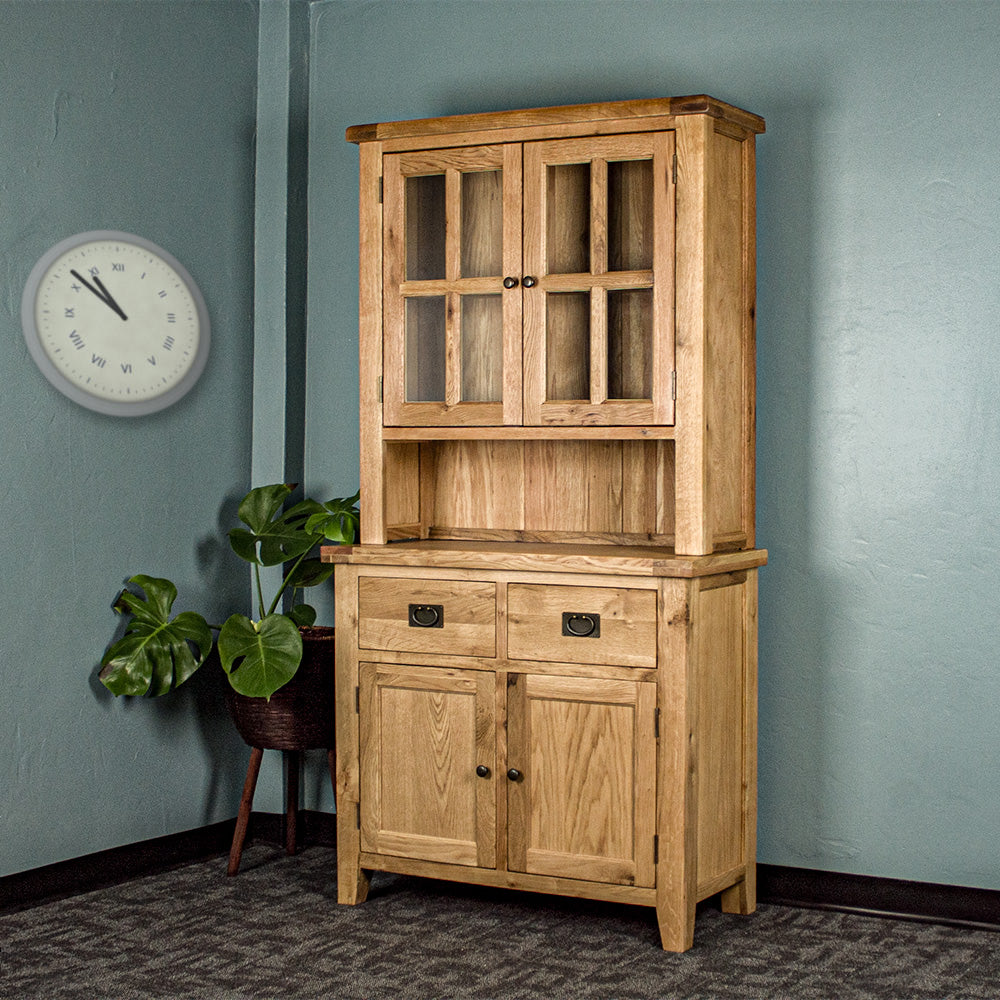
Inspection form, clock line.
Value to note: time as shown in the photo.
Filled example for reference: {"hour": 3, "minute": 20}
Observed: {"hour": 10, "minute": 52}
